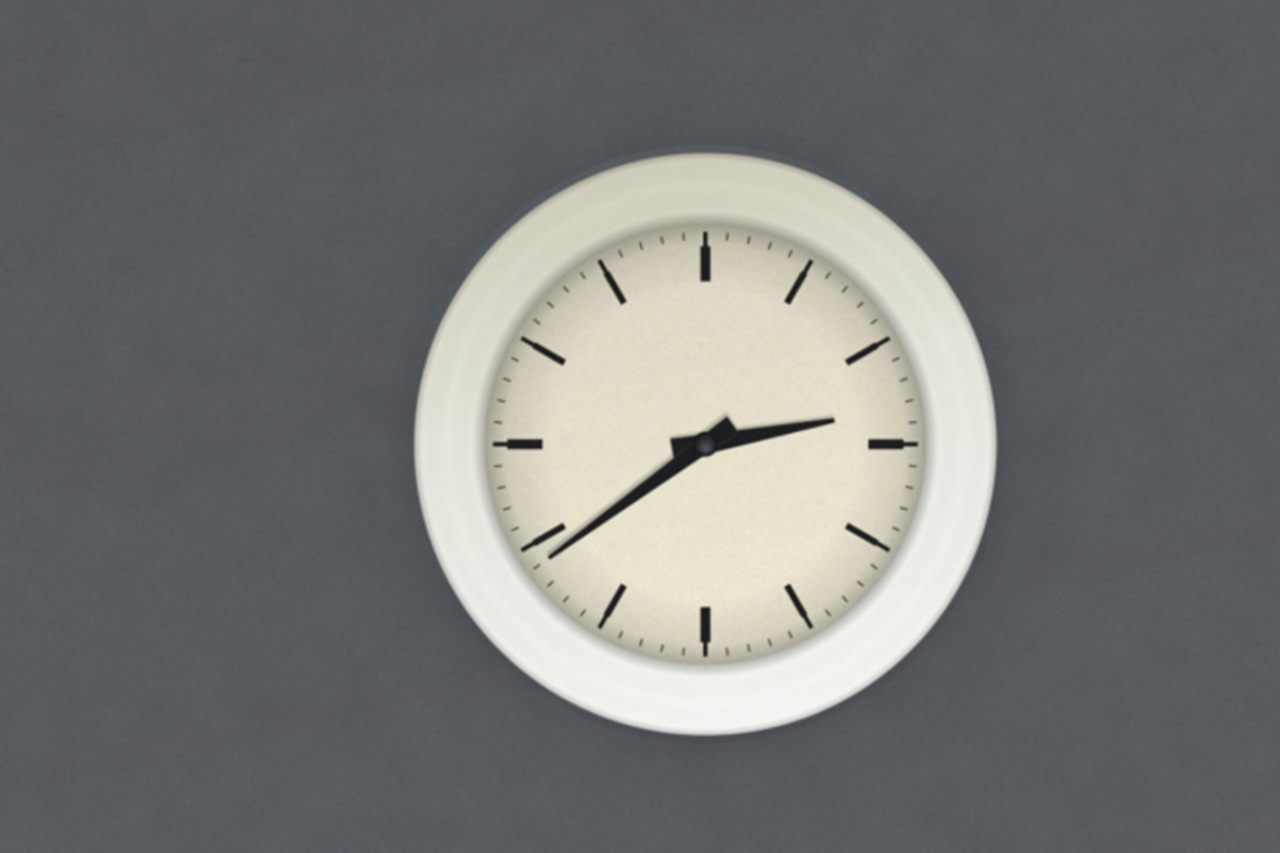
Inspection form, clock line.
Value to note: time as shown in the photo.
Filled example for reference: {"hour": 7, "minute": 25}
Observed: {"hour": 2, "minute": 39}
